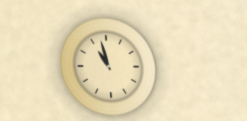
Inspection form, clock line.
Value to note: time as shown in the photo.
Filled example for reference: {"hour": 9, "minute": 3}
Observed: {"hour": 10, "minute": 58}
